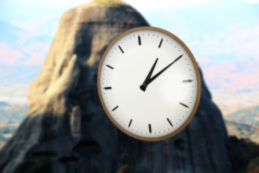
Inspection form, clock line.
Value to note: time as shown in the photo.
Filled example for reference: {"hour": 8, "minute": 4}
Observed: {"hour": 1, "minute": 10}
